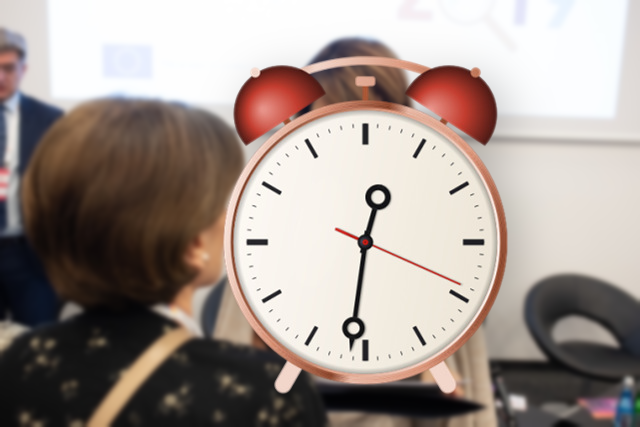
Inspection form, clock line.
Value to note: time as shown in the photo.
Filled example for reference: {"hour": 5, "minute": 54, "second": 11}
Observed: {"hour": 12, "minute": 31, "second": 19}
